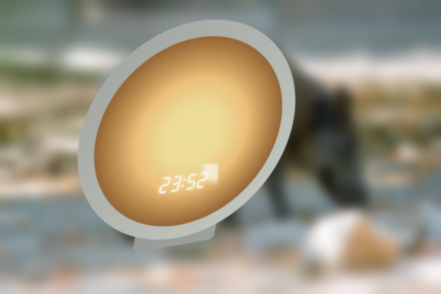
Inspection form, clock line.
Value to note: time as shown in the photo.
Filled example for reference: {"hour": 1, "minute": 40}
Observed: {"hour": 23, "minute": 52}
